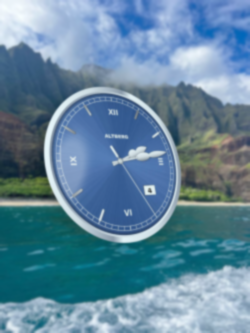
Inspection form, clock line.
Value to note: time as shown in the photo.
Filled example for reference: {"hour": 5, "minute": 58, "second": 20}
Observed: {"hour": 2, "minute": 13, "second": 25}
